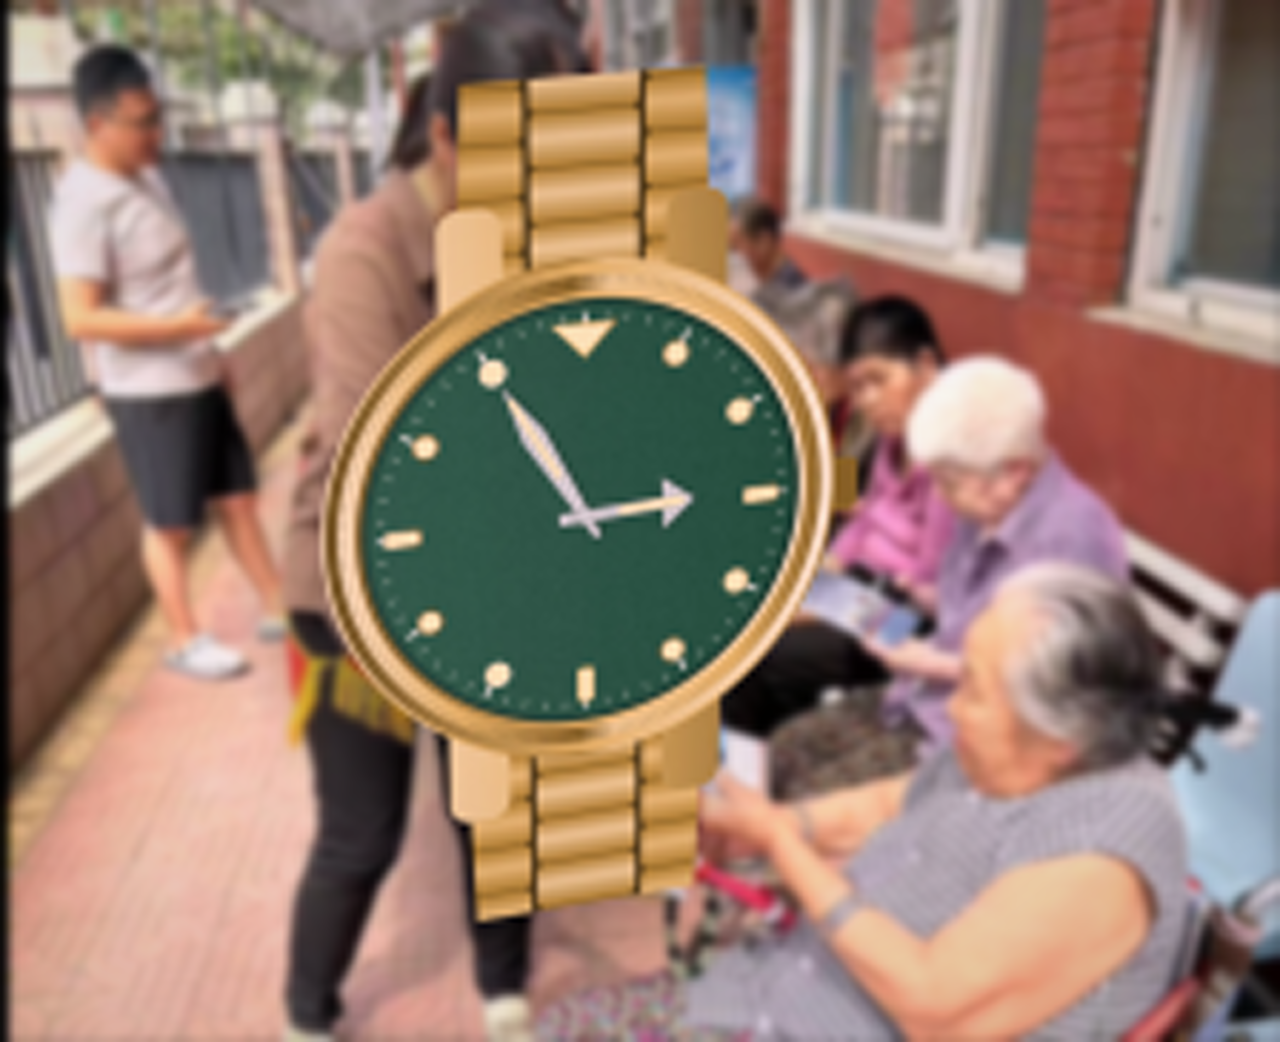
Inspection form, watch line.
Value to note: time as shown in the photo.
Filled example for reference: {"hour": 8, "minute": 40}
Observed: {"hour": 2, "minute": 55}
